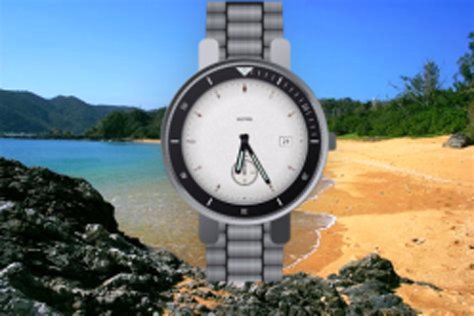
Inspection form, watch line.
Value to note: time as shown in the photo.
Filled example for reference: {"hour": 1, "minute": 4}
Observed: {"hour": 6, "minute": 25}
